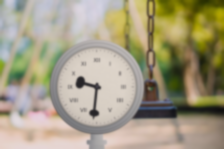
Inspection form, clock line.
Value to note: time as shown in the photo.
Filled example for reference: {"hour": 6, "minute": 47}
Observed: {"hour": 9, "minute": 31}
